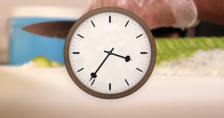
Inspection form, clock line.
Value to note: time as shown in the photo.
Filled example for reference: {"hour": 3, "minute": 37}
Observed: {"hour": 3, "minute": 36}
